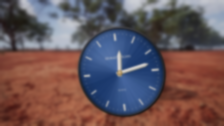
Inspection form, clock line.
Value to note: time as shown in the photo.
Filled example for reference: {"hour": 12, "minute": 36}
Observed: {"hour": 12, "minute": 13}
